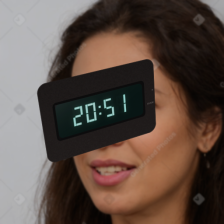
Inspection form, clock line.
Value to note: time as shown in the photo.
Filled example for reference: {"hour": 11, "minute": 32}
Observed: {"hour": 20, "minute": 51}
